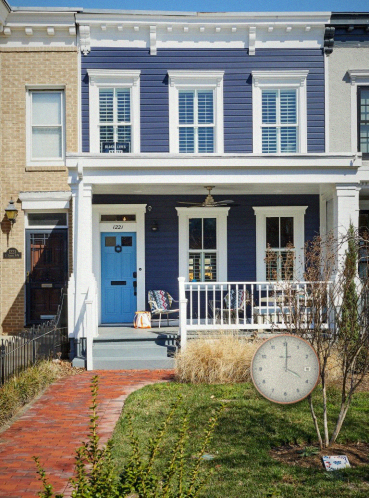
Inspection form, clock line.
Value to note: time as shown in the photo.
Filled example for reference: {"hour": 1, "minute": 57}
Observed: {"hour": 4, "minute": 0}
